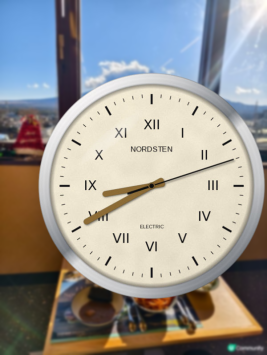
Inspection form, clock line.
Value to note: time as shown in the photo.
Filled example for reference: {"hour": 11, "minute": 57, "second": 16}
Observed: {"hour": 8, "minute": 40, "second": 12}
